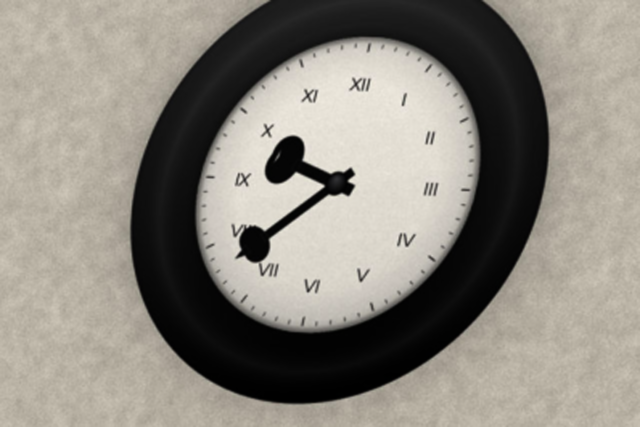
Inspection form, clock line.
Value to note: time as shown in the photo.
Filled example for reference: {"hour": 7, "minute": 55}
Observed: {"hour": 9, "minute": 38}
